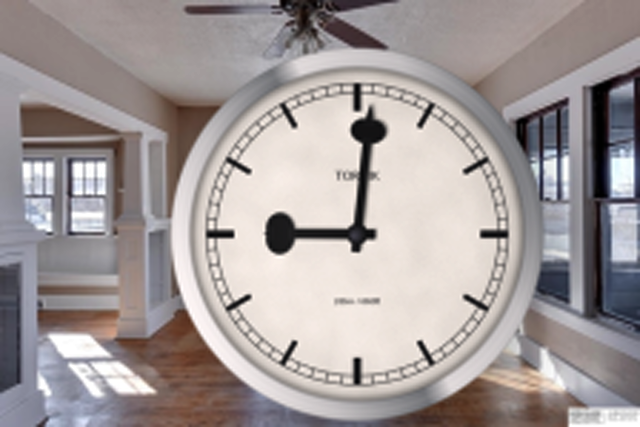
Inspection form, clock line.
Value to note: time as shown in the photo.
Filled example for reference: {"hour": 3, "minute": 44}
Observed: {"hour": 9, "minute": 1}
